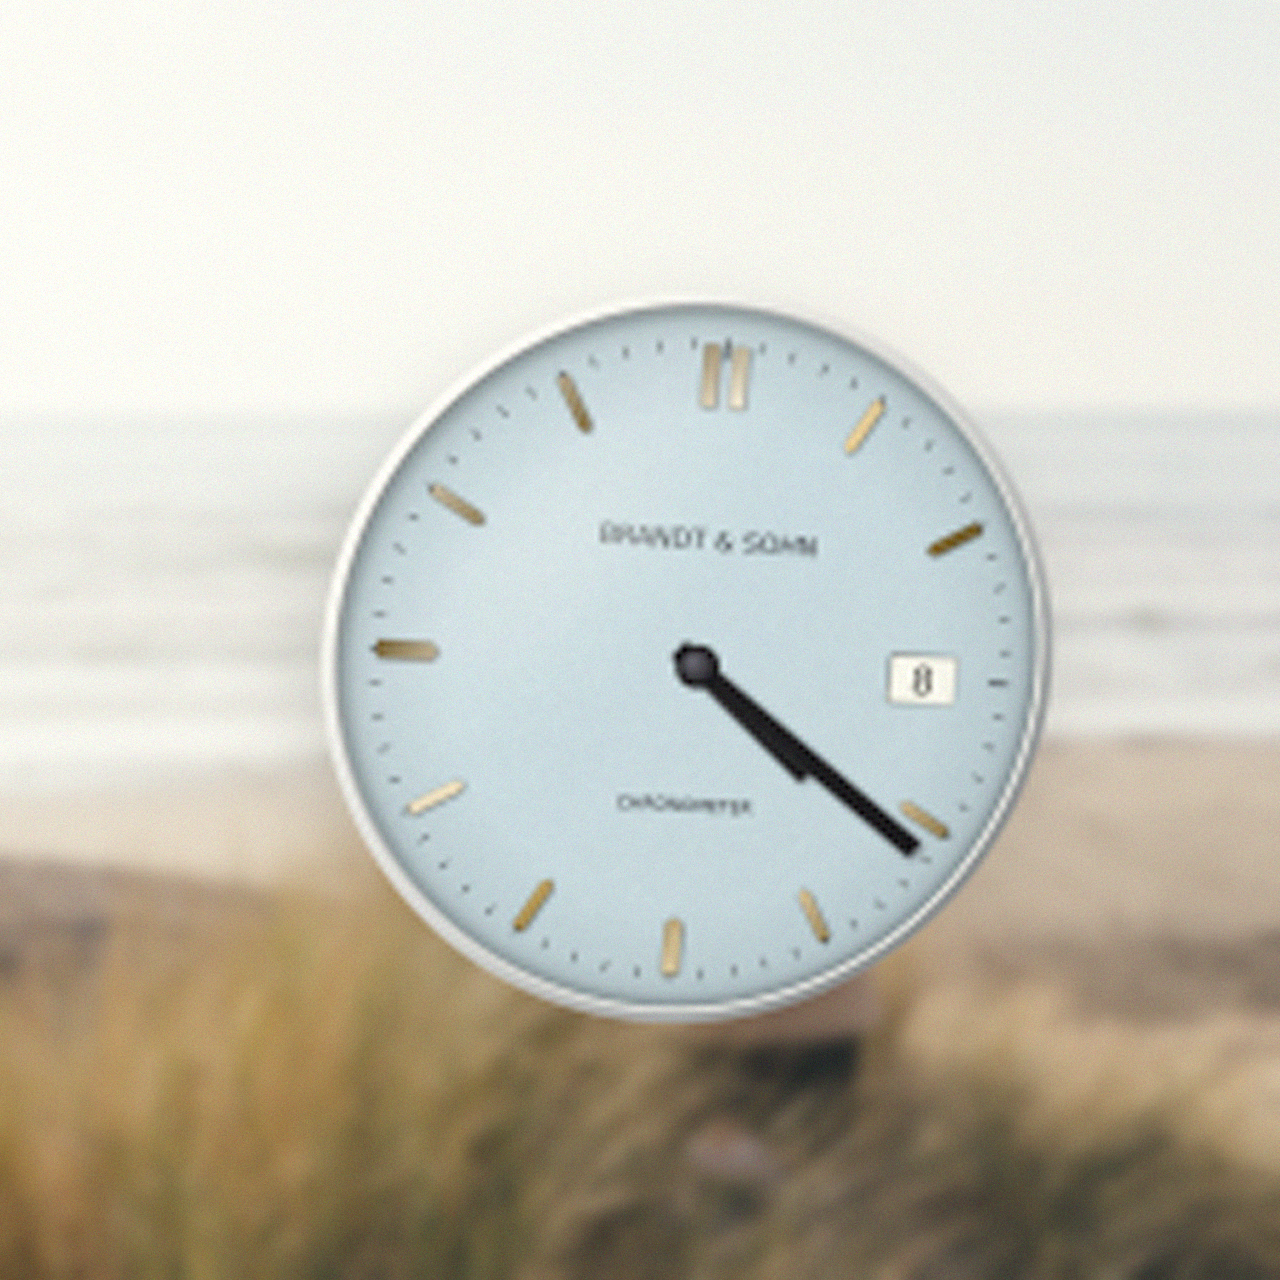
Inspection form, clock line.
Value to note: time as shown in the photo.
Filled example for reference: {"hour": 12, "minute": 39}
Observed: {"hour": 4, "minute": 21}
